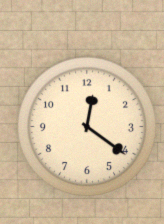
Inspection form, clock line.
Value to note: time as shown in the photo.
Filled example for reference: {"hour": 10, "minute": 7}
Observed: {"hour": 12, "minute": 21}
